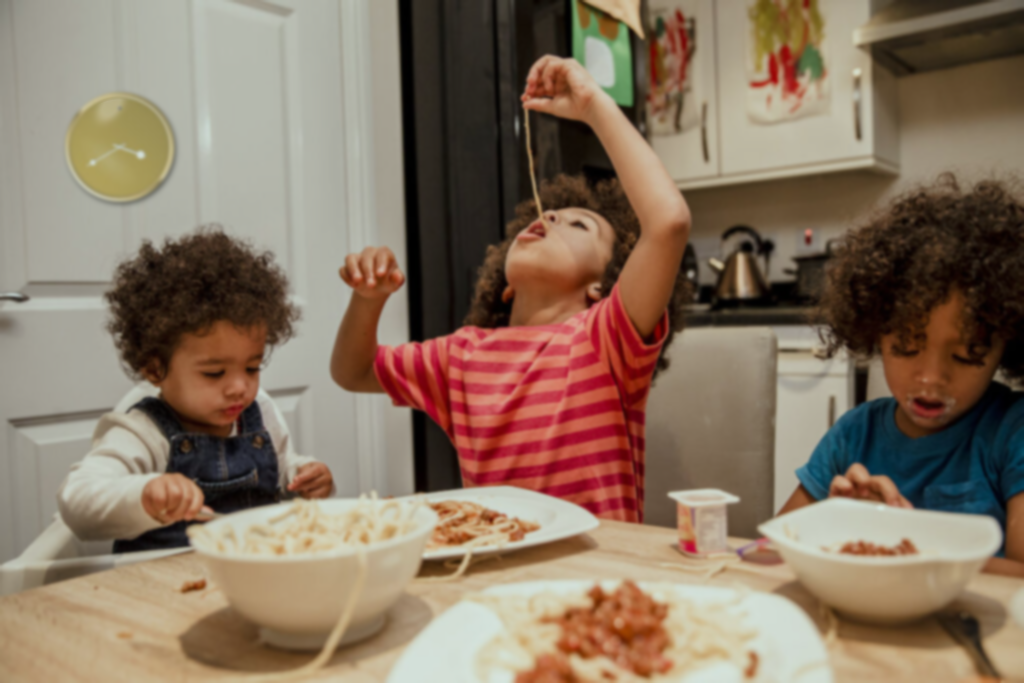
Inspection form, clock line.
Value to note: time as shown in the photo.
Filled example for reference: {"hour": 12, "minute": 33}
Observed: {"hour": 3, "minute": 40}
